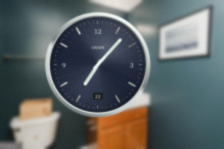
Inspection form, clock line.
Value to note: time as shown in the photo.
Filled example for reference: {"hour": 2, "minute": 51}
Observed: {"hour": 7, "minute": 7}
